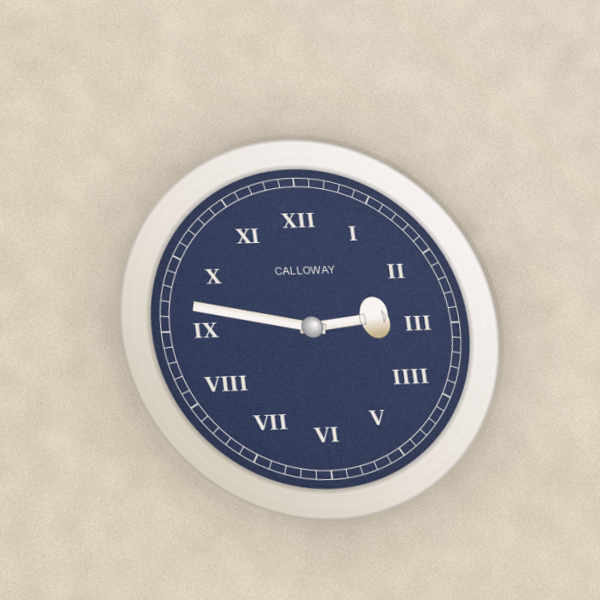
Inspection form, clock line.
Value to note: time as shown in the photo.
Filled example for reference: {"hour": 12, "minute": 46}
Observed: {"hour": 2, "minute": 47}
